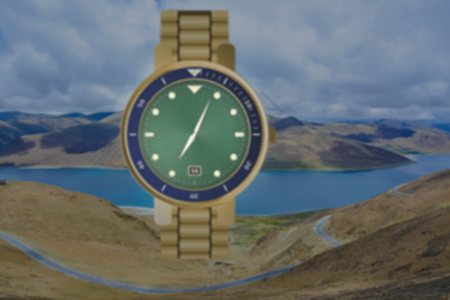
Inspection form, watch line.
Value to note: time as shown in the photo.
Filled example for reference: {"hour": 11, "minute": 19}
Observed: {"hour": 7, "minute": 4}
